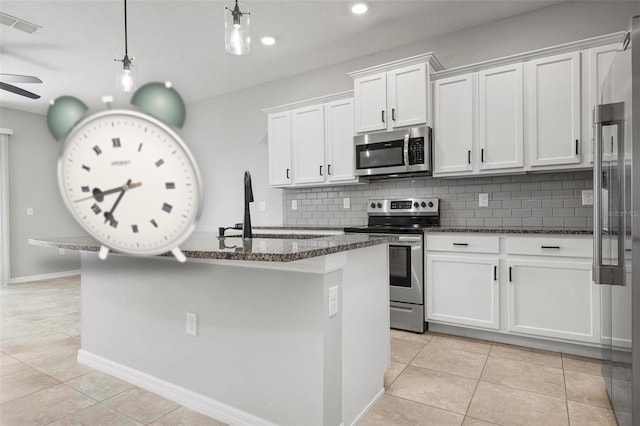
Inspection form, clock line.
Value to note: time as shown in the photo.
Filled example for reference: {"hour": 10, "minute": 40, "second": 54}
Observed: {"hour": 8, "minute": 36, "second": 43}
